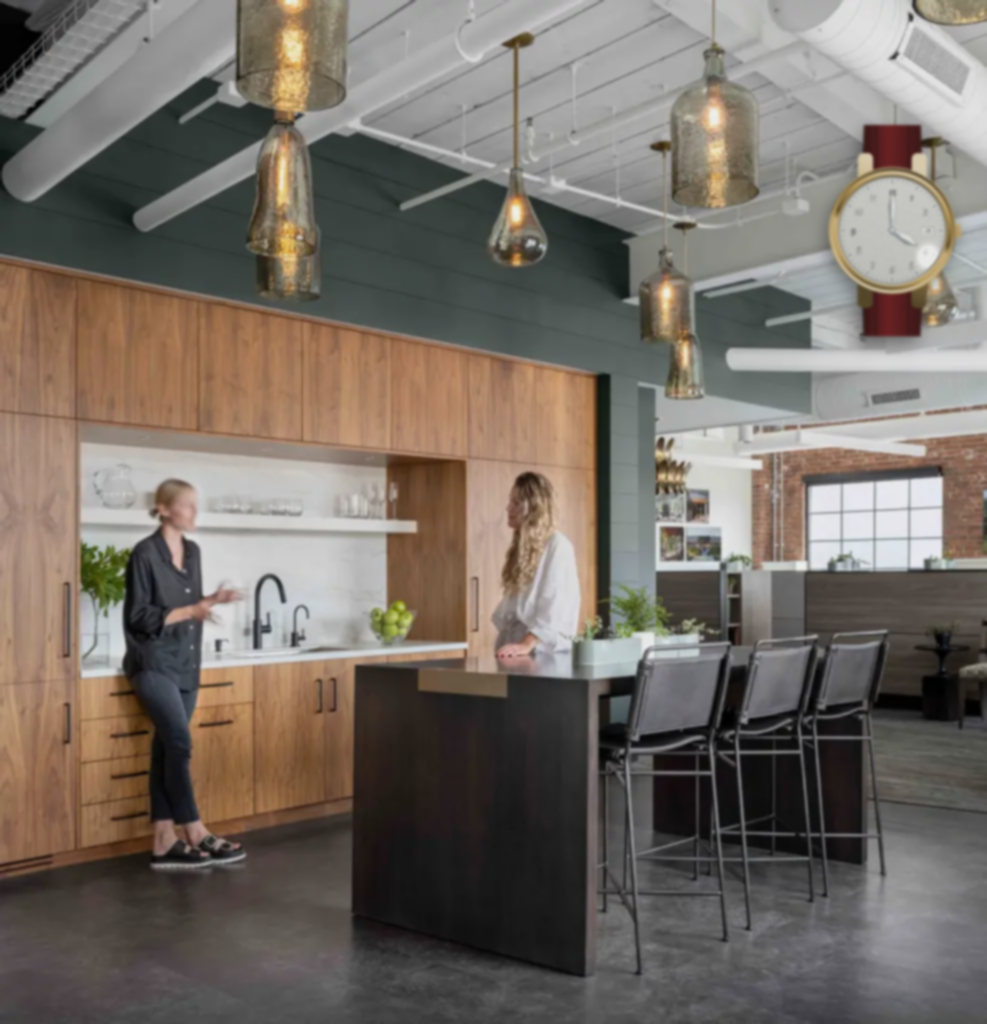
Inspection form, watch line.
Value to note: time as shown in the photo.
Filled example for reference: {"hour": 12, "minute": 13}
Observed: {"hour": 4, "minute": 0}
